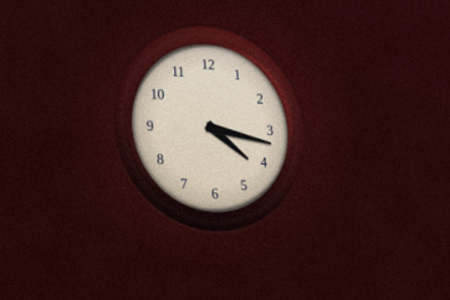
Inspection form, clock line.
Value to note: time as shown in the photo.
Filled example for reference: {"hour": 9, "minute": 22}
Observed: {"hour": 4, "minute": 17}
